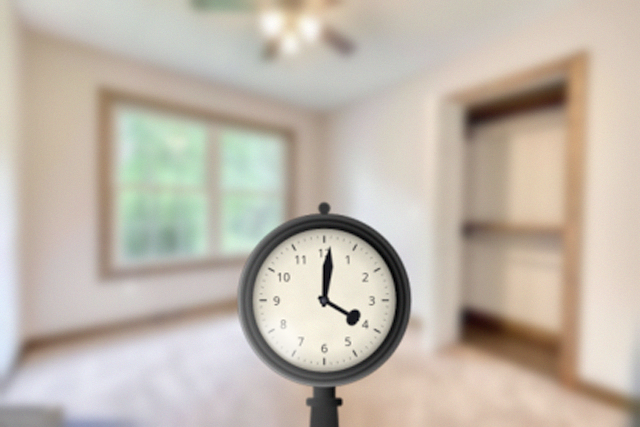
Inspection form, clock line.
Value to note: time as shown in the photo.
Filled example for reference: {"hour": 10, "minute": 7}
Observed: {"hour": 4, "minute": 1}
